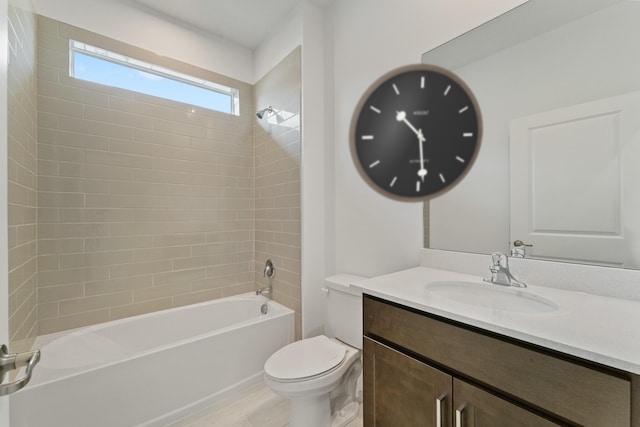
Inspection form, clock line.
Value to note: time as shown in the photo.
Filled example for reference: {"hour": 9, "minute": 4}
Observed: {"hour": 10, "minute": 29}
